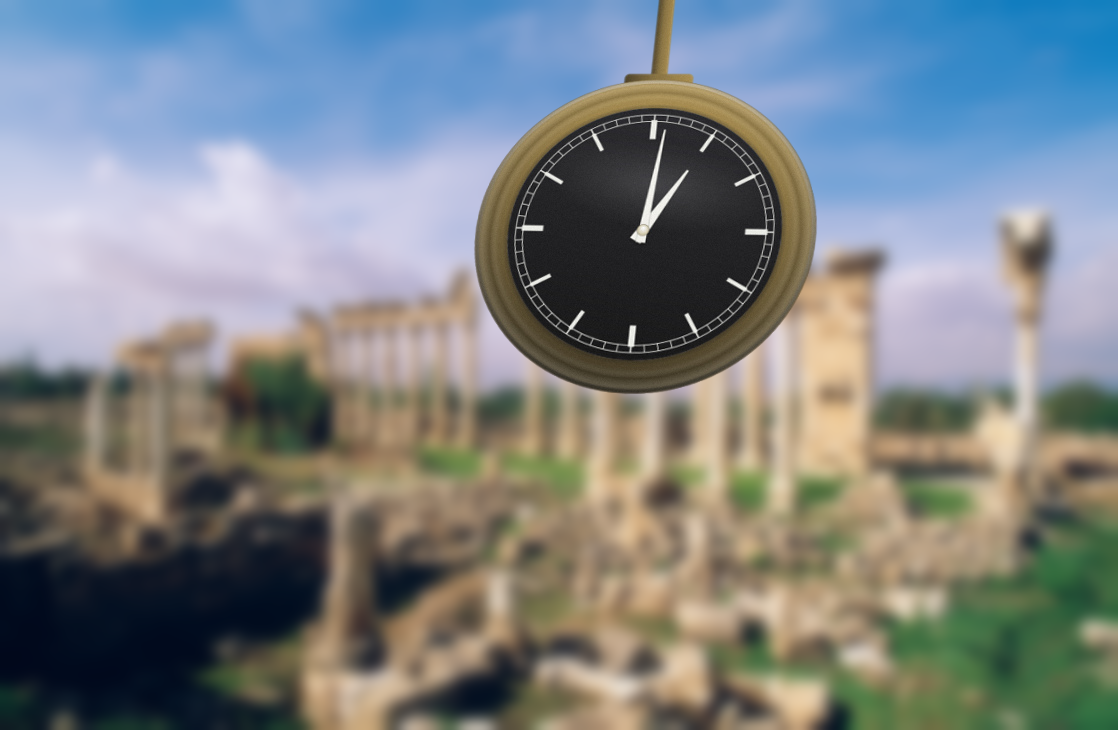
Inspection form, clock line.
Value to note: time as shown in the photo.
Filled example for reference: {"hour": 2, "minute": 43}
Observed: {"hour": 1, "minute": 1}
